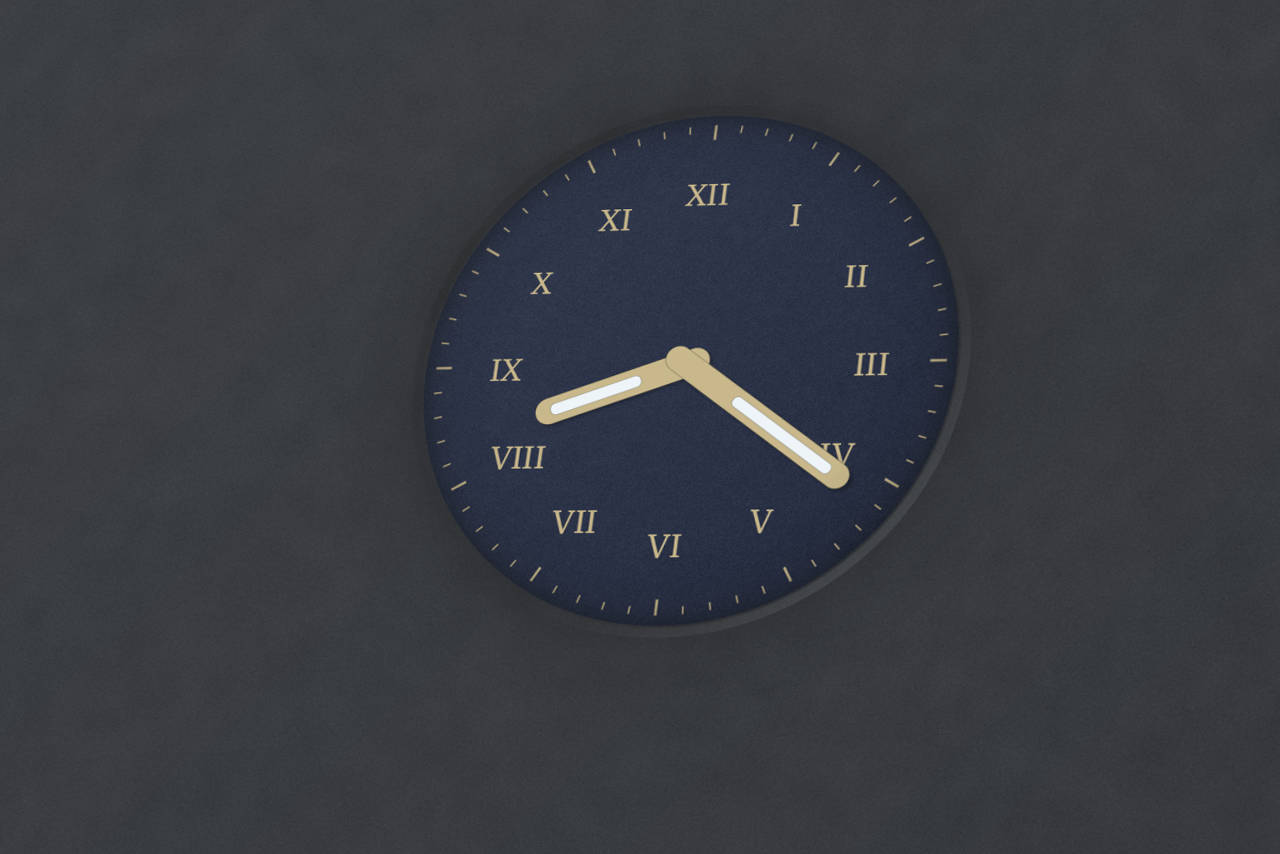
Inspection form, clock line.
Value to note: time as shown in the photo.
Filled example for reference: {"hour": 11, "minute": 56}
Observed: {"hour": 8, "minute": 21}
